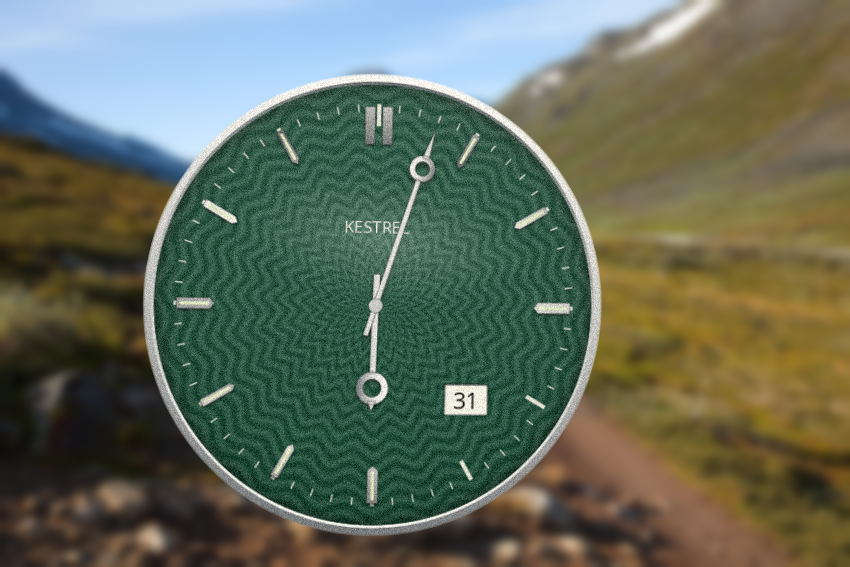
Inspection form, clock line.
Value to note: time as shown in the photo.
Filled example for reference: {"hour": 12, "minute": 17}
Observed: {"hour": 6, "minute": 3}
